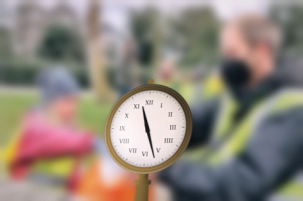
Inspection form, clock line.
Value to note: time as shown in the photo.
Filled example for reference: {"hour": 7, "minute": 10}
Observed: {"hour": 11, "minute": 27}
